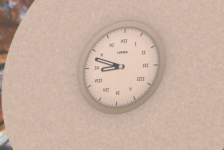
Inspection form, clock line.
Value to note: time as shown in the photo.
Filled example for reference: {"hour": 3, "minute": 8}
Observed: {"hour": 8, "minute": 48}
